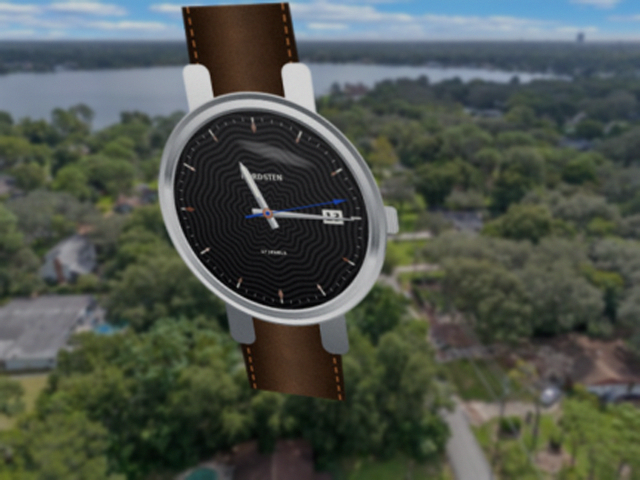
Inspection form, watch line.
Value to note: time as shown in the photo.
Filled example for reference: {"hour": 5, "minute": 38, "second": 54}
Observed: {"hour": 11, "minute": 15, "second": 13}
